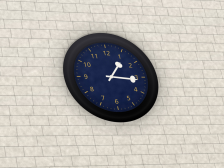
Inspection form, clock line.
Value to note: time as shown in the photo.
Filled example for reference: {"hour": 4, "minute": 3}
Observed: {"hour": 1, "minute": 16}
